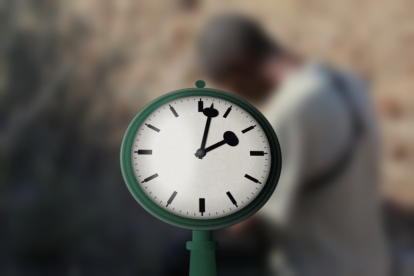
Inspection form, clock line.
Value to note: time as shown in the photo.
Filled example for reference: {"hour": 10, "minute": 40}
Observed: {"hour": 2, "minute": 2}
